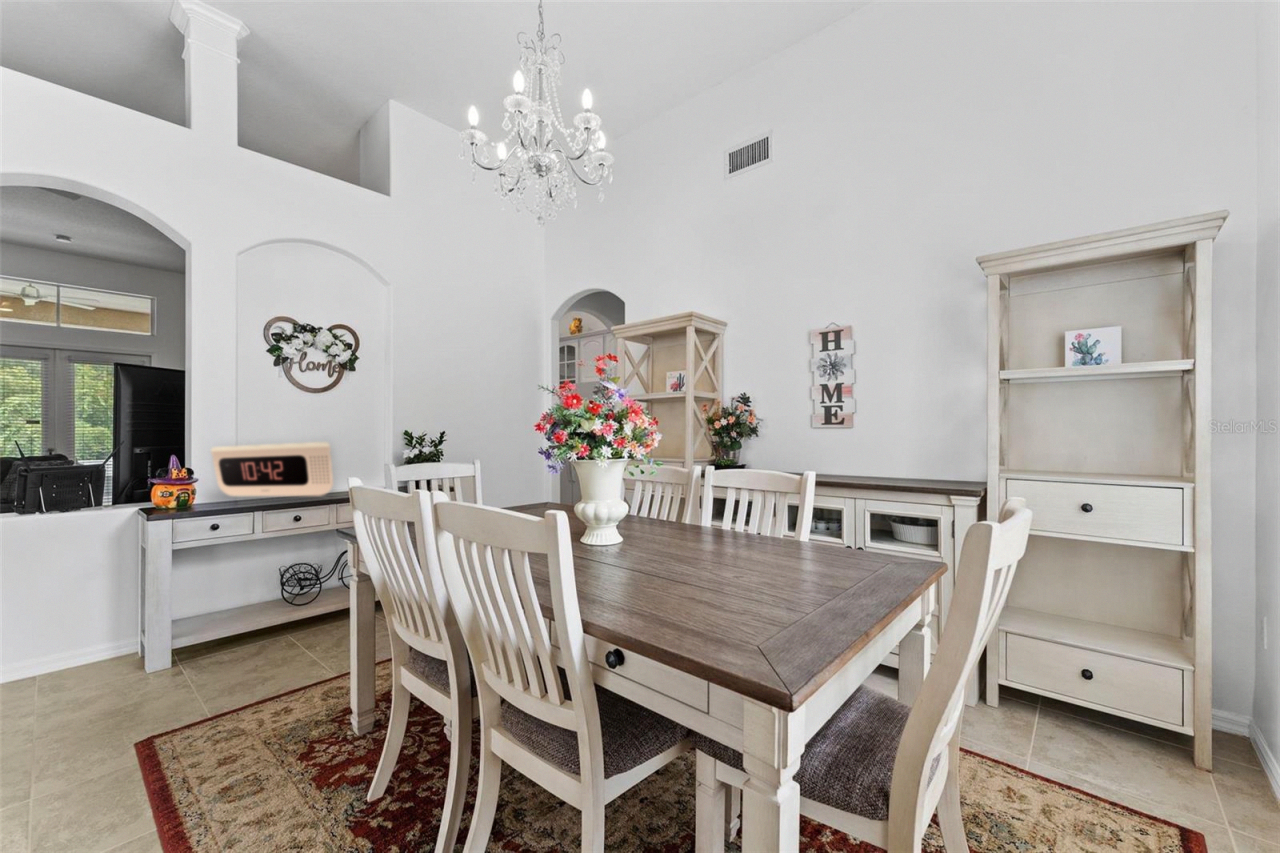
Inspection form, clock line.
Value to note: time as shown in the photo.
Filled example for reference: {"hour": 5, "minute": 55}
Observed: {"hour": 10, "minute": 42}
